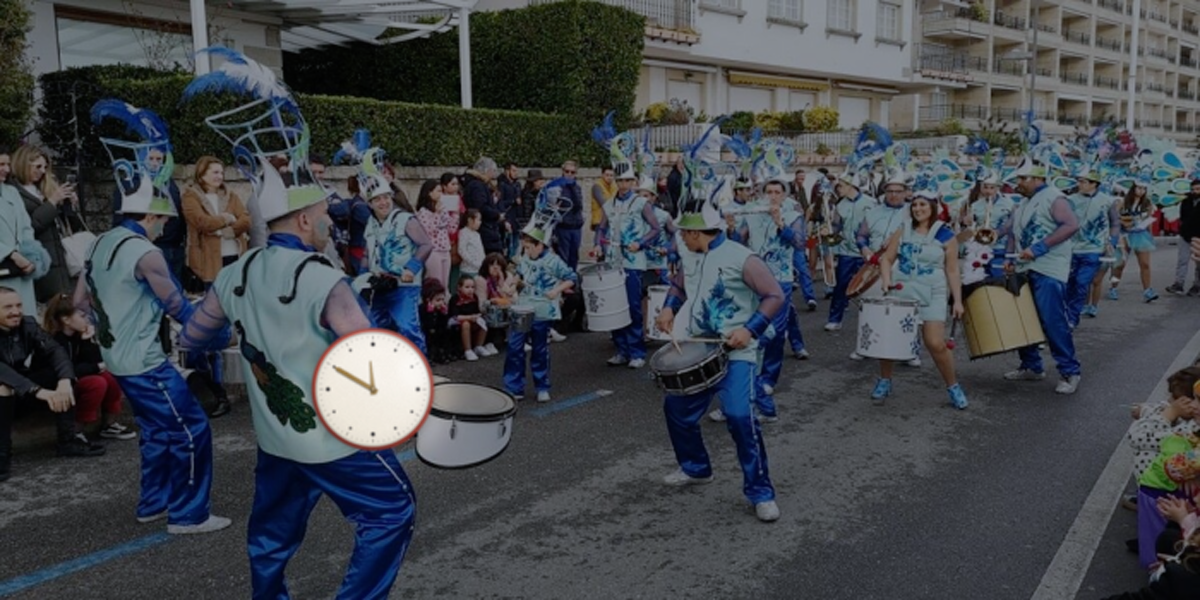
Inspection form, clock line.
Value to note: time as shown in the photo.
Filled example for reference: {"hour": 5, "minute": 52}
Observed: {"hour": 11, "minute": 50}
